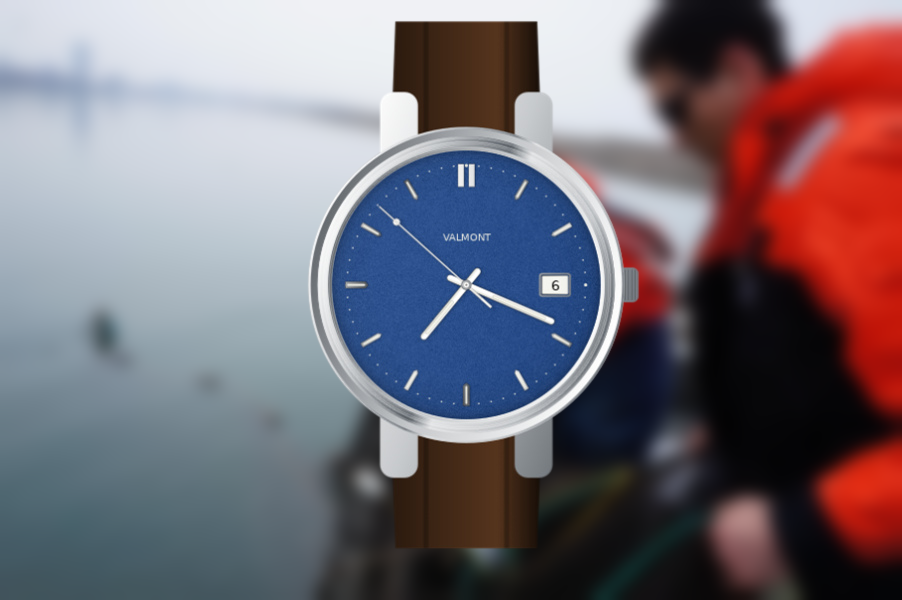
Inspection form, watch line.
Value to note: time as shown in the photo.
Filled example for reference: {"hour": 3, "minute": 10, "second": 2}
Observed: {"hour": 7, "minute": 18, "second": 52}
